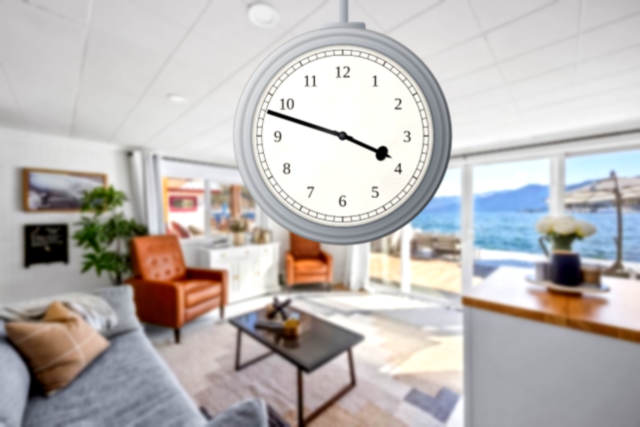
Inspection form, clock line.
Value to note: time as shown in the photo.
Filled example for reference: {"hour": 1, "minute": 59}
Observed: {"hour": 3, "minute": 48}
